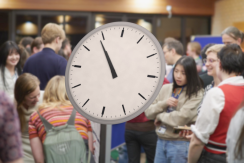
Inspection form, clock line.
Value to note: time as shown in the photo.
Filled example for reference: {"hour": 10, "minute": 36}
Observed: {"hour": 10, "minute": 54}
